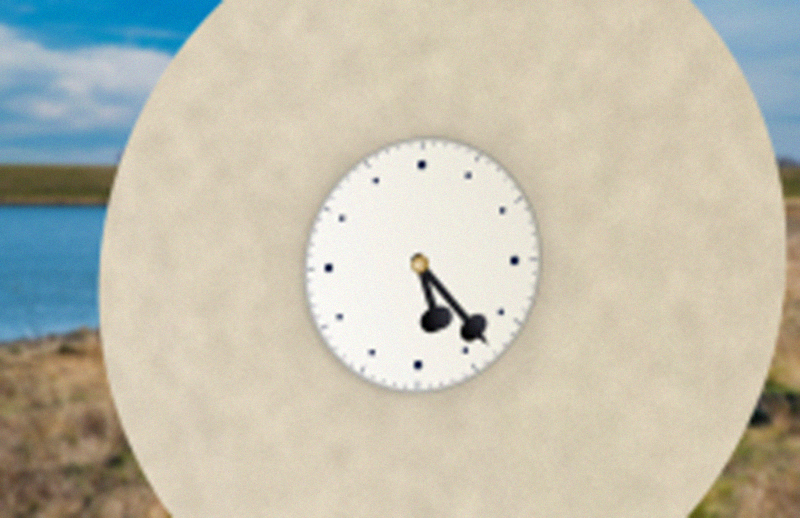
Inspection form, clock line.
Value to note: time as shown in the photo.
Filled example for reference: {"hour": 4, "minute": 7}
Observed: {"hour": 5, "minute": 23}
